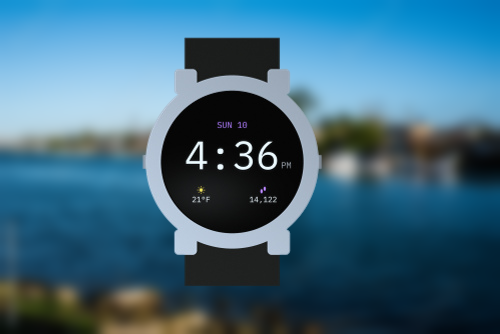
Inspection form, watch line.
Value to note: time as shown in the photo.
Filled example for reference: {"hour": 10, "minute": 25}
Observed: {"hour": 4, "minute": 36}
